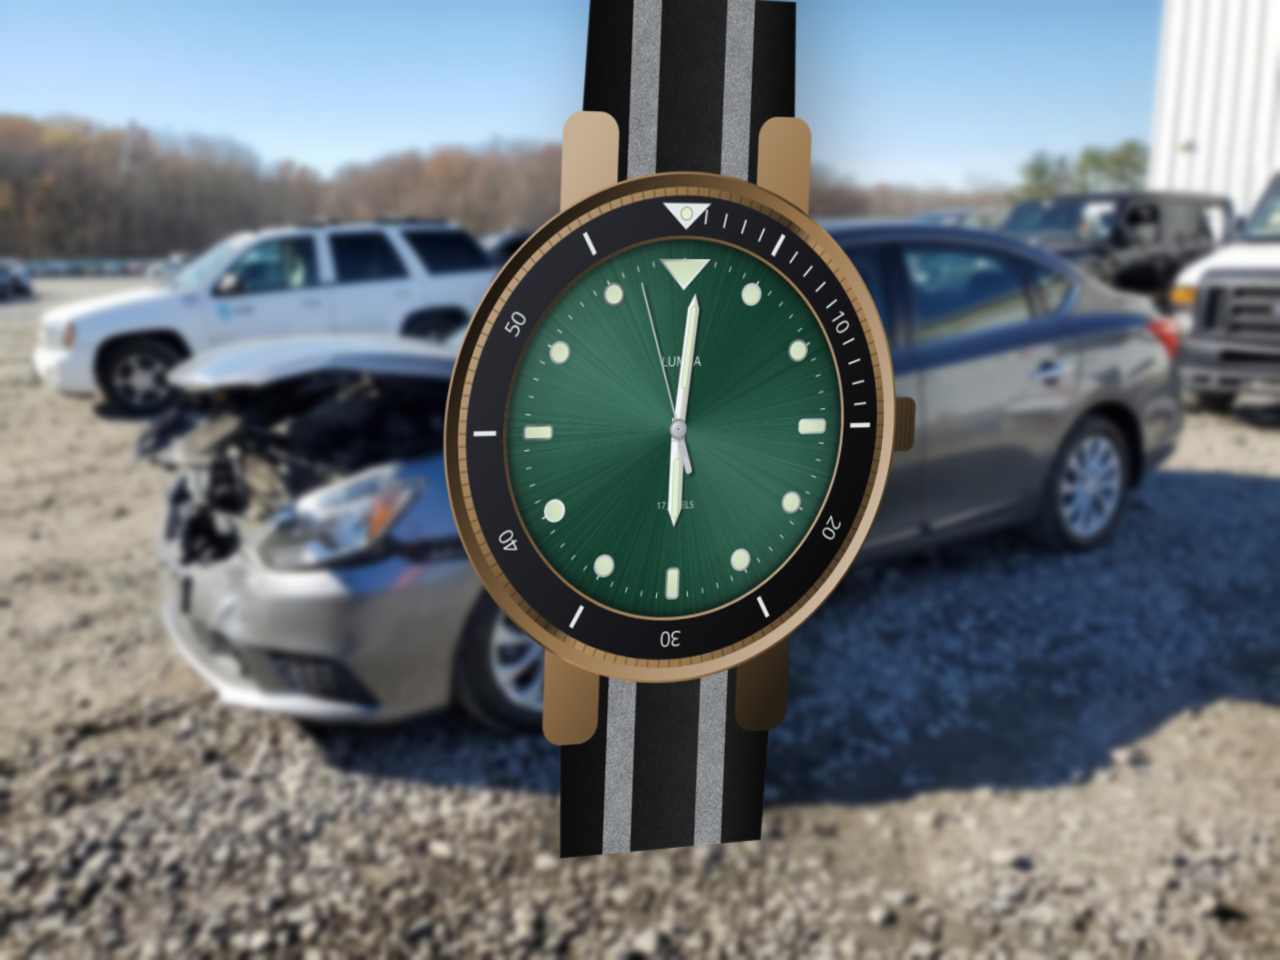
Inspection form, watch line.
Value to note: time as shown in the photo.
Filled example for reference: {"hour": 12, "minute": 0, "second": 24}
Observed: {"hour": 6, "minute": 0, "second": 57}
